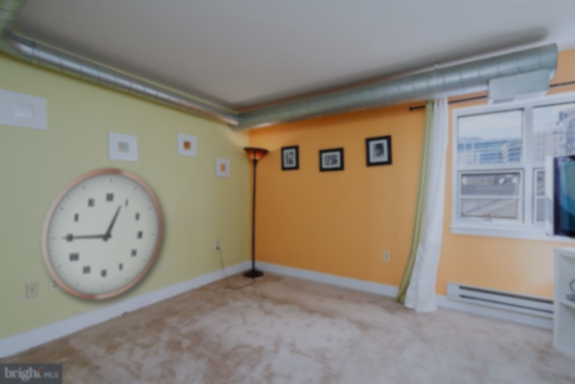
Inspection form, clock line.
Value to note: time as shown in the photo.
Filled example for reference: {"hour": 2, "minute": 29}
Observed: {"hour": 12, "minute": 45}
